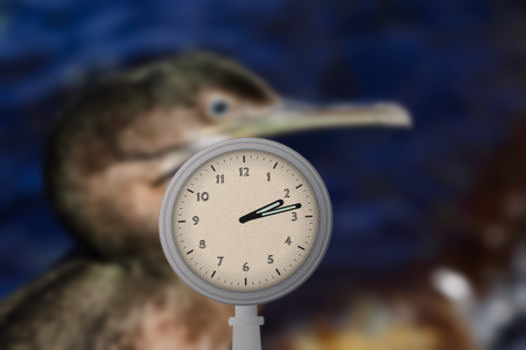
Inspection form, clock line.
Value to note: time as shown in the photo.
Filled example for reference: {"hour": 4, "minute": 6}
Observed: {"hour": 2, "minute": 13}
